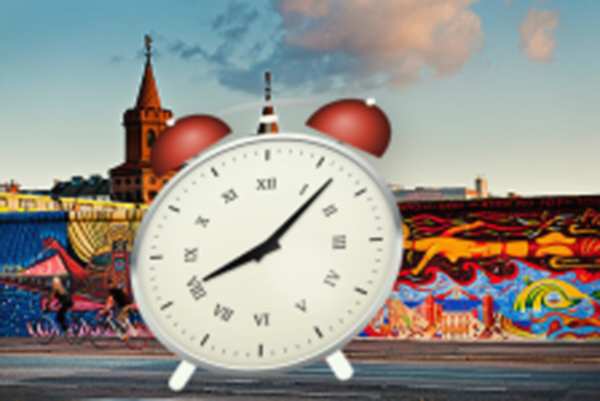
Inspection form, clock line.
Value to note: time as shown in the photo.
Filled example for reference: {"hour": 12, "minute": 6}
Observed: {"hour": 8, "minute": 7}
